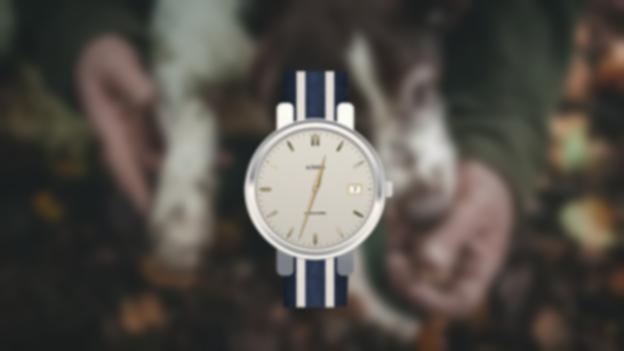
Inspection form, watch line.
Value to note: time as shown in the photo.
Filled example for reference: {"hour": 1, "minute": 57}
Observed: {"hour": 12, "minute": 33}
